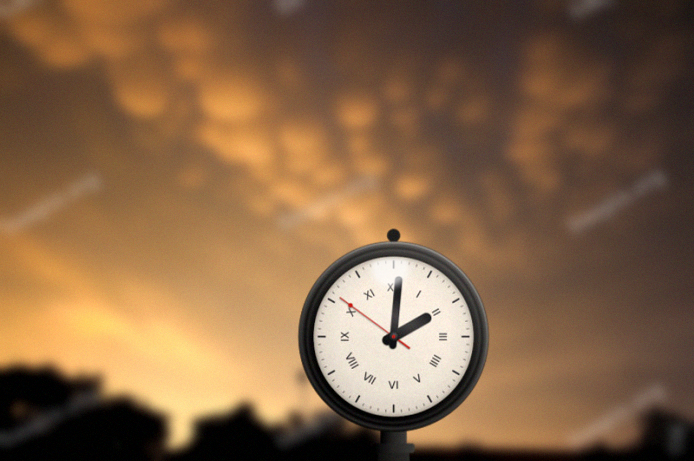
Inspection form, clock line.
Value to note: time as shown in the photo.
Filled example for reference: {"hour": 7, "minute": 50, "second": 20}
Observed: {"hour": 2, "minute": 0, "second": 51}
